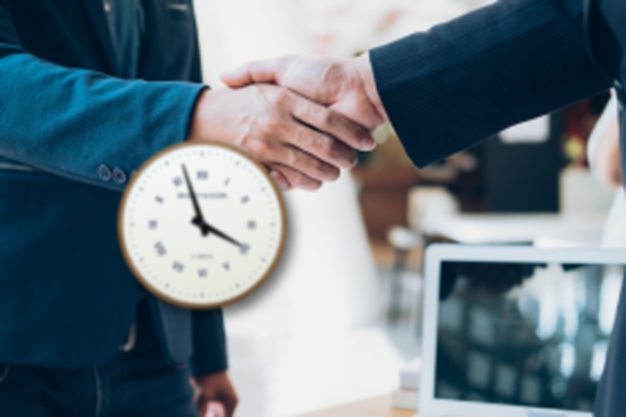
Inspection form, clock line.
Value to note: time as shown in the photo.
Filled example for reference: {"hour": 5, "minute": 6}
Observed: {"hour": 3, "minute": 57}
